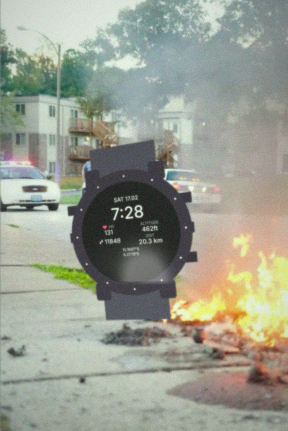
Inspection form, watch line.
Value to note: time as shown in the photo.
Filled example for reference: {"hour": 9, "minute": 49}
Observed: {"hour": 7, "minute": 28}
